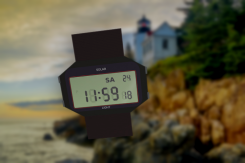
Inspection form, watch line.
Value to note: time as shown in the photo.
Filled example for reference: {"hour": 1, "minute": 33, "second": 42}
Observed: {"hour": 11, "minute": 59, "second": 18}
